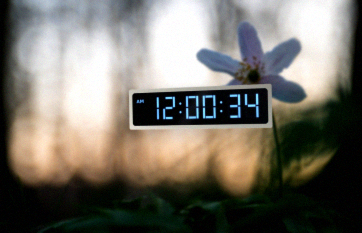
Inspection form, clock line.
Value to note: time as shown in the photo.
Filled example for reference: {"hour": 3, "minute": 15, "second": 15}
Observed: {"hour": 12, "minute": 0, "second": 34}
